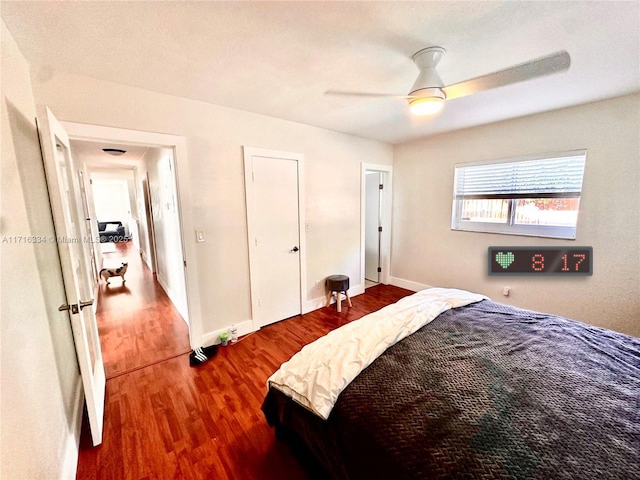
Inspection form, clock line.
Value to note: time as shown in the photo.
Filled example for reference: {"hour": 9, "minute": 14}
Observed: {"hour": 8, "minute": 17}
